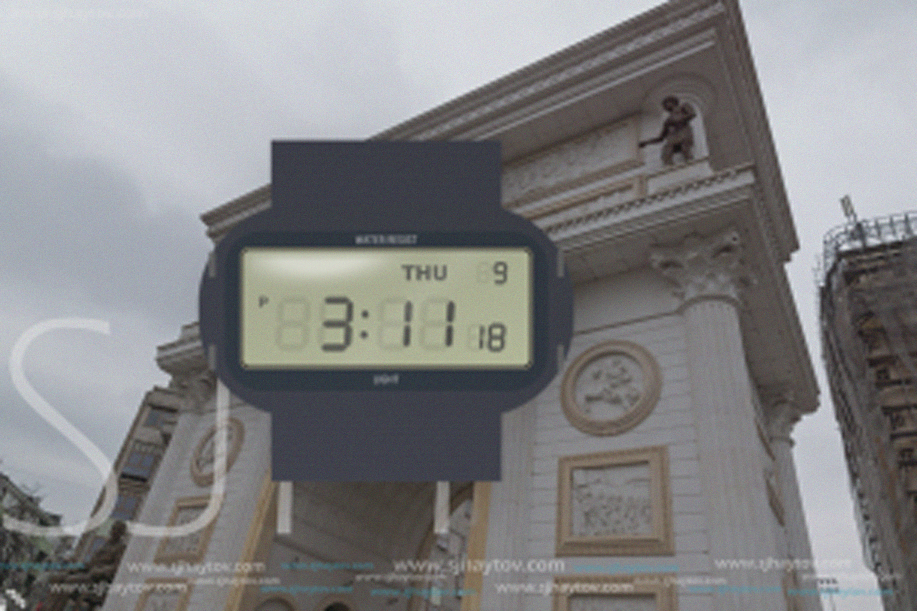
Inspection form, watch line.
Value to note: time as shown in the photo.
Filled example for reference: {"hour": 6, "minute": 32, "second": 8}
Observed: {"hour": 3, "minute": 11, "second": 18}
